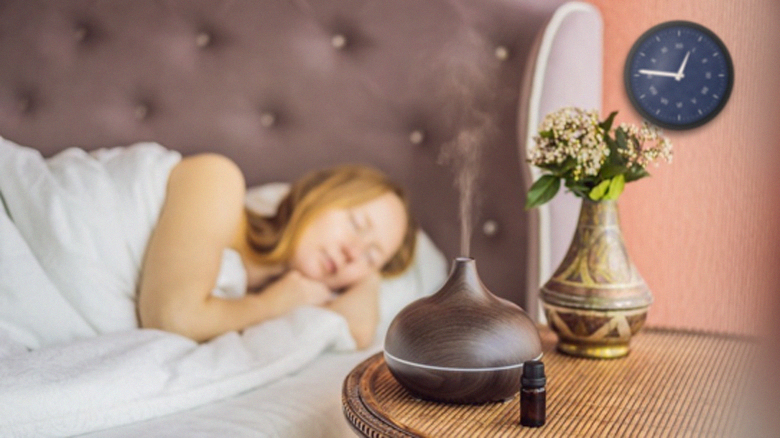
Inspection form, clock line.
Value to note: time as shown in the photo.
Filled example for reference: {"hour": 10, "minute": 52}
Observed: {"hour": 12, "minute": 46}
